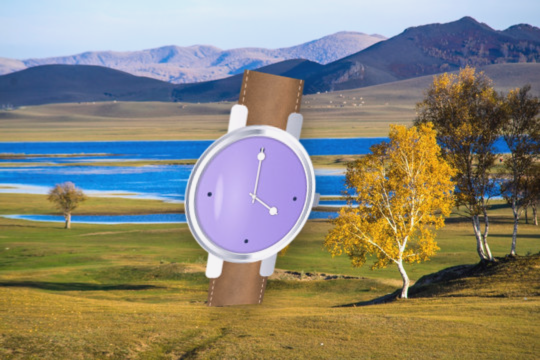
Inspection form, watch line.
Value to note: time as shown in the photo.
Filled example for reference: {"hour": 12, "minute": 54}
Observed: {"hour": 4, "minute": 0}
